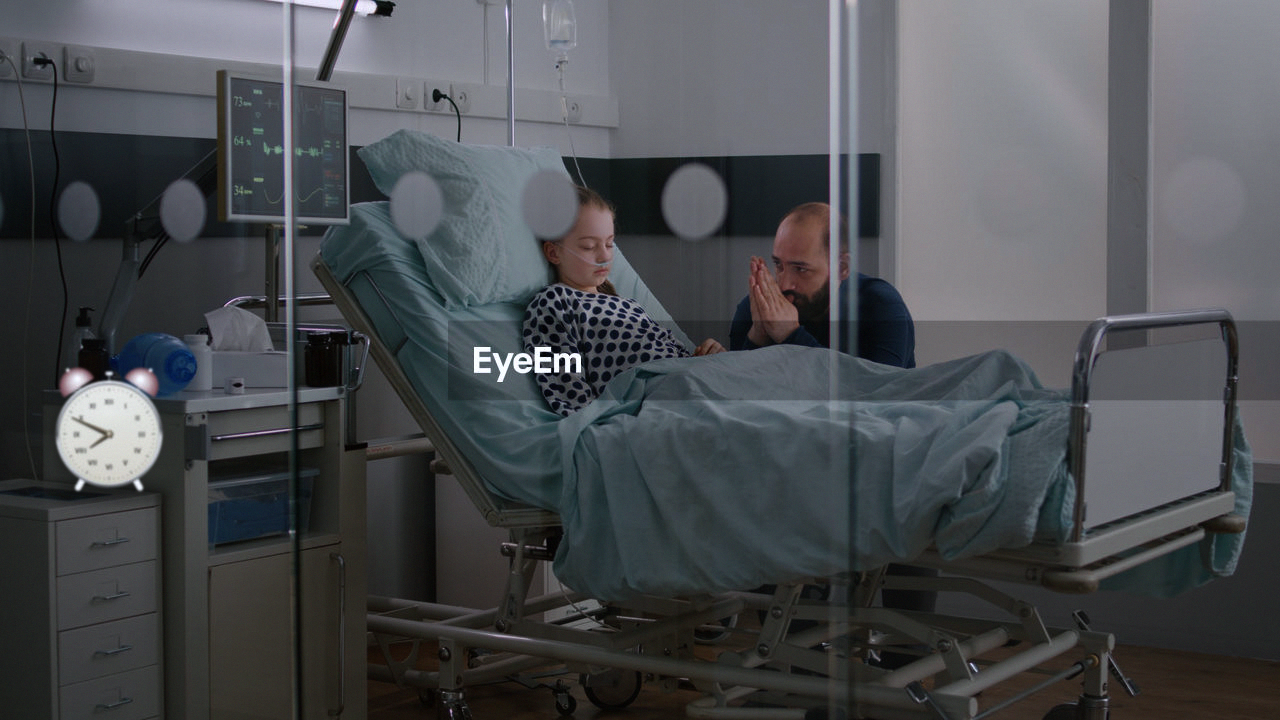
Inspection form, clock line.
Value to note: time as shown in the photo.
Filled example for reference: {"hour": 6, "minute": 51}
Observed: {"hour": 7, "minute": 49}
